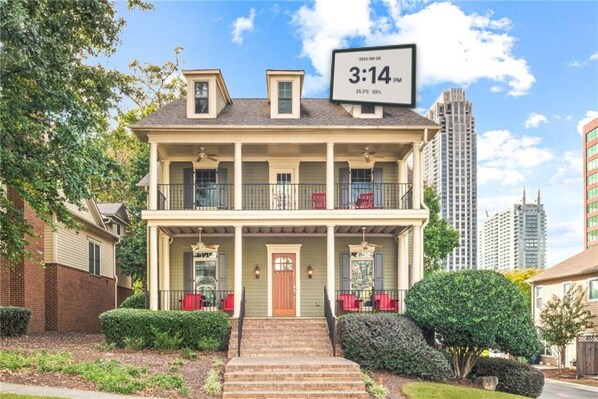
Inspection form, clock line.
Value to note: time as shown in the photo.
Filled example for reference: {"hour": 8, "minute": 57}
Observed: {"hour": 3, "minute": 14}
